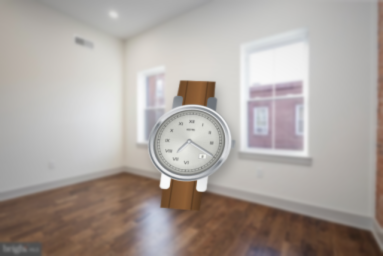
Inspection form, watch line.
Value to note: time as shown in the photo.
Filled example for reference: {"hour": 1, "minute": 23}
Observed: {"hour": 7, "minute": 20}
